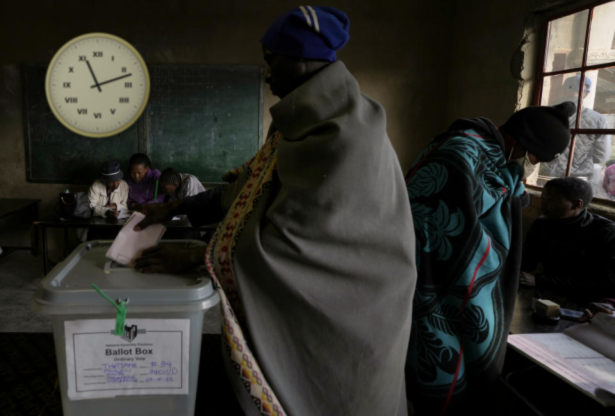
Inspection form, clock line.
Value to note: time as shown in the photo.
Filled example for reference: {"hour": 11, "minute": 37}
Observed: {"hour": 11, "minute": 12}
